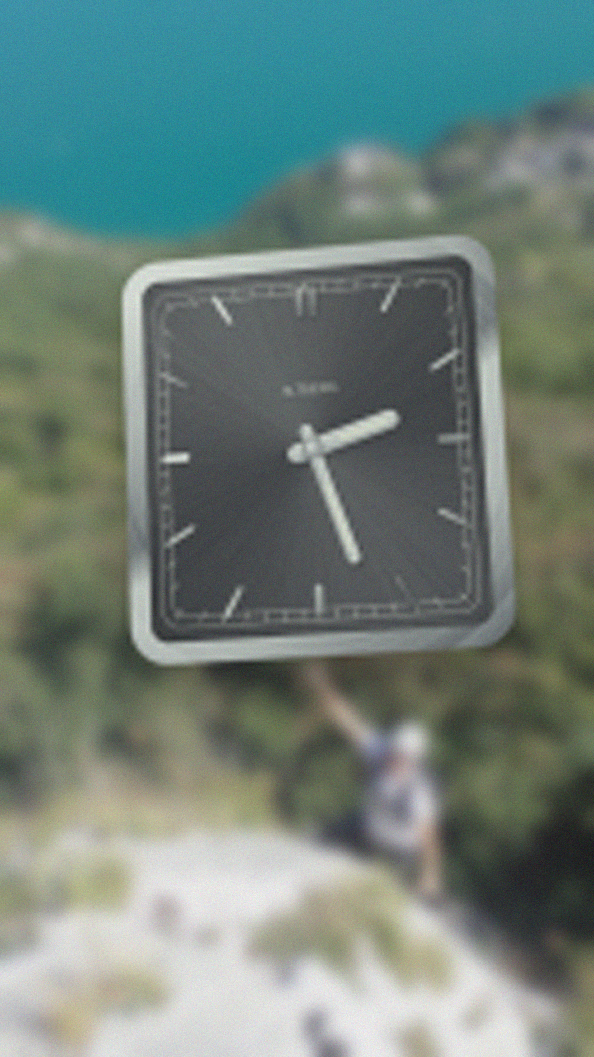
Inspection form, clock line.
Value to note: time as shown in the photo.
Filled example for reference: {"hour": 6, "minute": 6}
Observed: {"hour": 2, "minute": 27}
